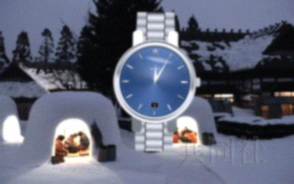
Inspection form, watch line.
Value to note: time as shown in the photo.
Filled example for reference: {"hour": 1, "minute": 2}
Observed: {"hour": 12, "minute": 5}
